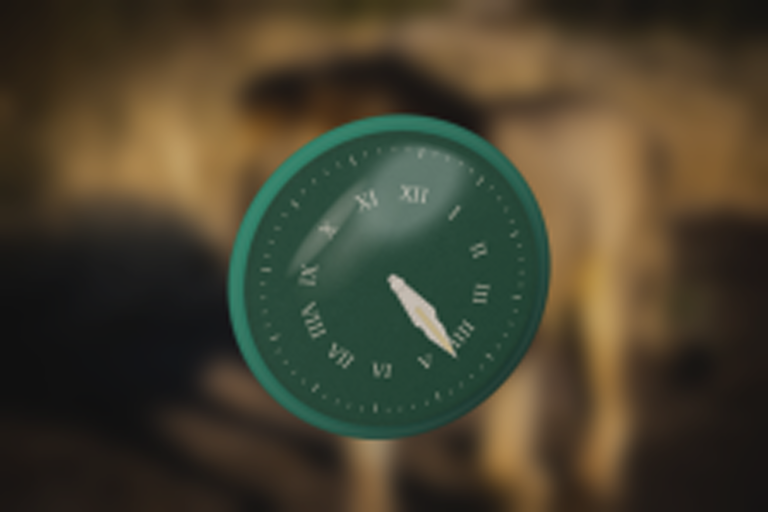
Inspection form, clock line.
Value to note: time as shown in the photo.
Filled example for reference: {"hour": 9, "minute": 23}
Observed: {"hour": 4, "minute": 22}
